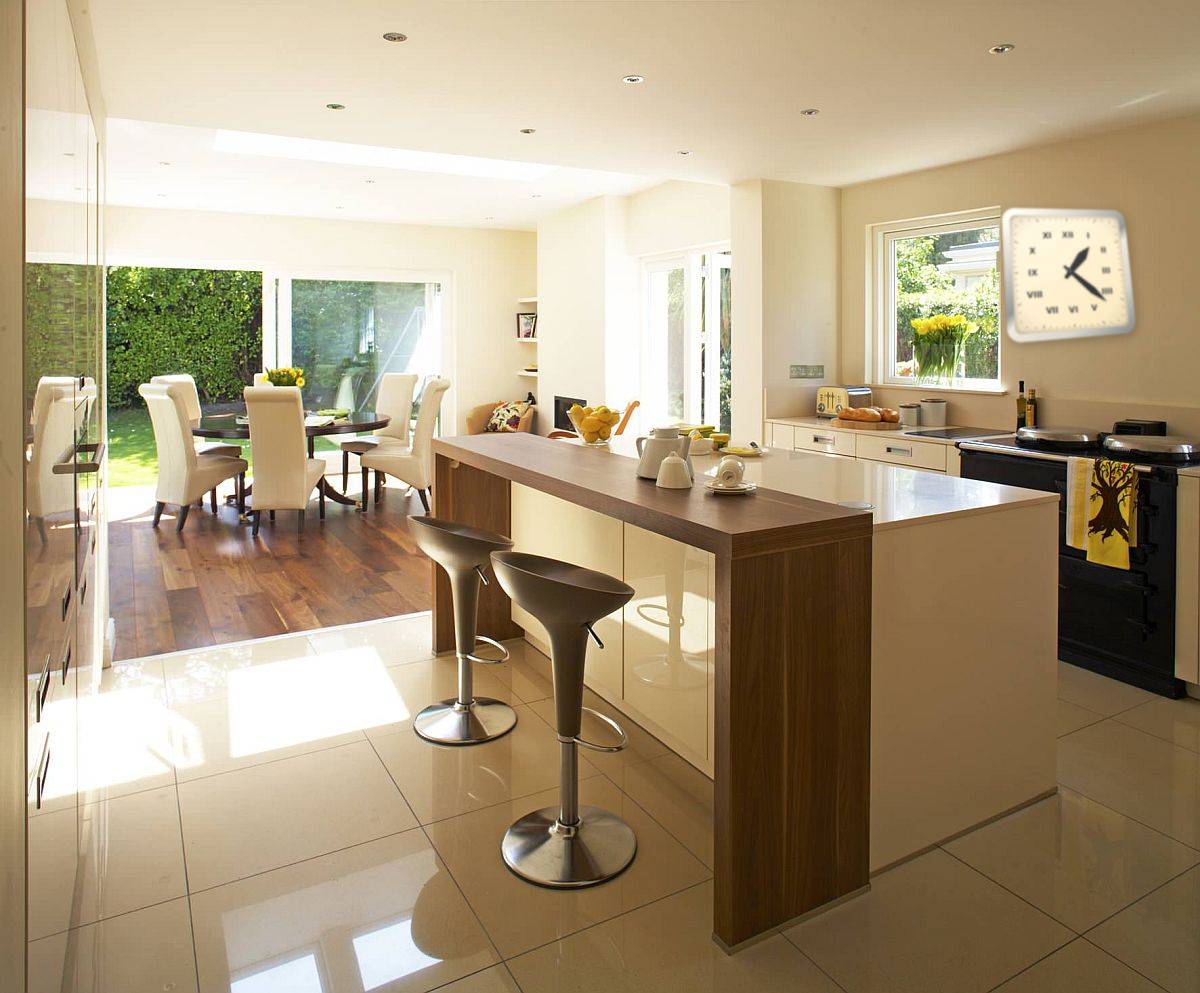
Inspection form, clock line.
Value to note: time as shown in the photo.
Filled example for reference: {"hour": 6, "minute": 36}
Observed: {"hour": 1, "minute": 22}
